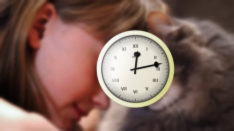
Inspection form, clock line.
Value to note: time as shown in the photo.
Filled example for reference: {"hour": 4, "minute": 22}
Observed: {"hour": 12, "minute": 13}
